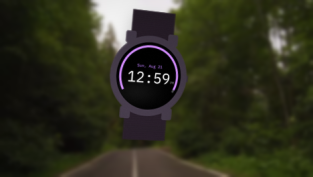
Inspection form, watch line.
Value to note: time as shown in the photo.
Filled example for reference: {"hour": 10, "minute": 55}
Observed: {"hour": 12, "minute": 59}
